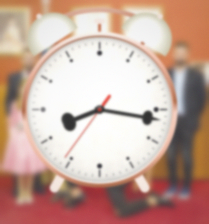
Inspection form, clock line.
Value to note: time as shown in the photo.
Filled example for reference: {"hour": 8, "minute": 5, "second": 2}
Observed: {"hour": 8, "minute": 16, "second": 36}
